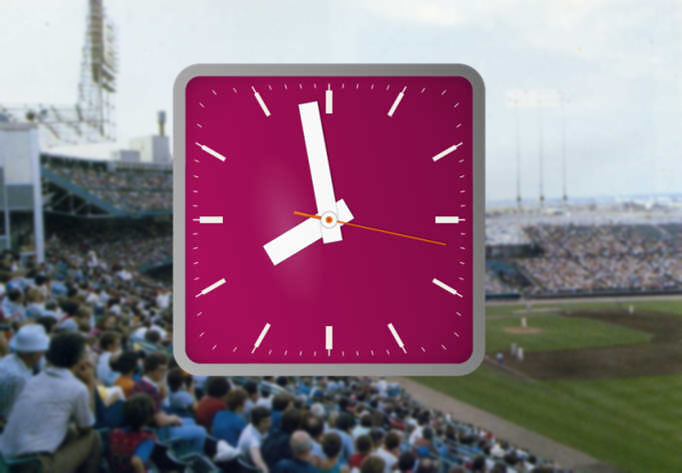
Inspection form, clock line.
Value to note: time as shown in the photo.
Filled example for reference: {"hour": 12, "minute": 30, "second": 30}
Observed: {"hour": 7, "minute": 58, "second": 17}
